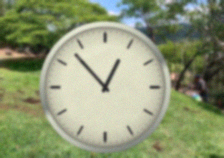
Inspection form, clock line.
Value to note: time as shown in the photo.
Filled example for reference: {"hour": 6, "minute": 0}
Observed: {"hour": 12, "minute": 53}
